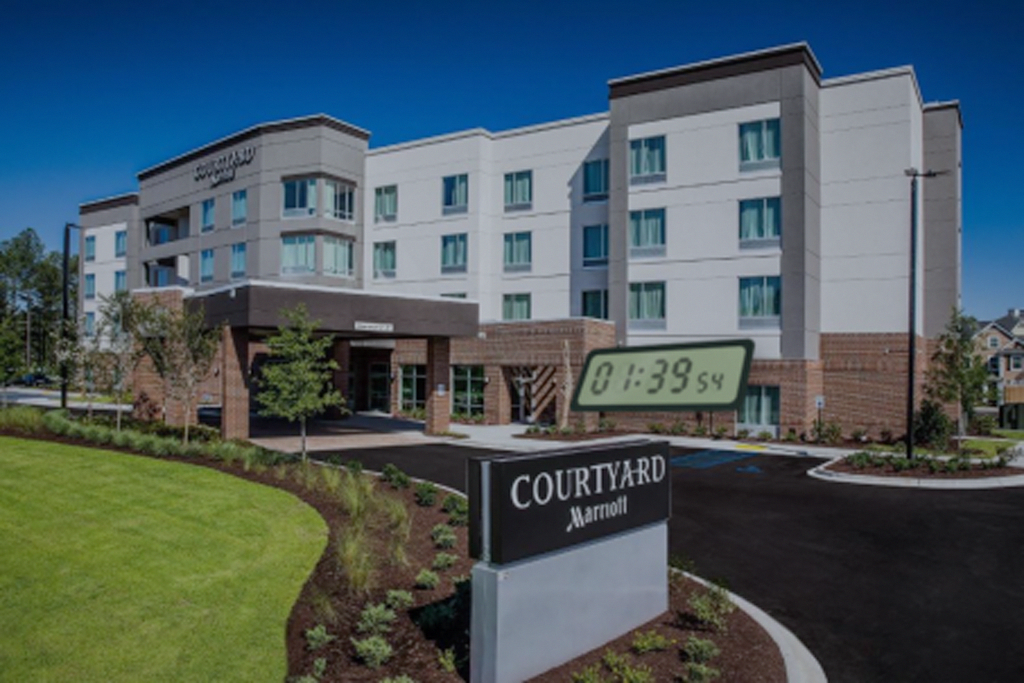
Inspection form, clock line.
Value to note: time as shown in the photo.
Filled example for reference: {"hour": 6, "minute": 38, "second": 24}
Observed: {"hour": 1, "minute": 39, "second": 54}
